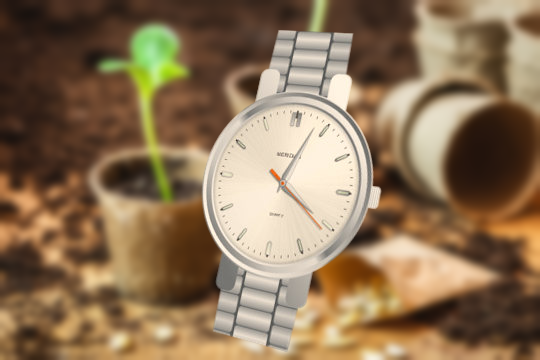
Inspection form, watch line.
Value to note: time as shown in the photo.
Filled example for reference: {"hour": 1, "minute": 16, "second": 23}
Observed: {"hour": 4, "minute": 3, "second": 21}
